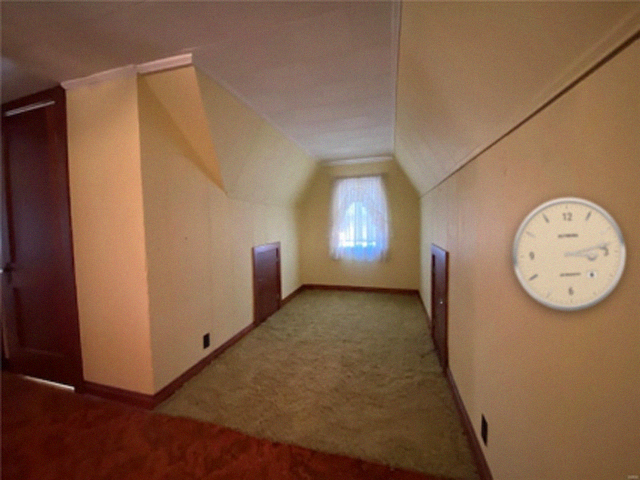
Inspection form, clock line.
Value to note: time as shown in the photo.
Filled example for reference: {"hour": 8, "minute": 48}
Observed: {"hour": 3, "minute": 13}
